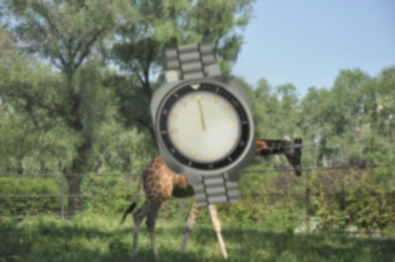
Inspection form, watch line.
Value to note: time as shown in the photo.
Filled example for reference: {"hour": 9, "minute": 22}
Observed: {"hour": 12, "minute": 0}
